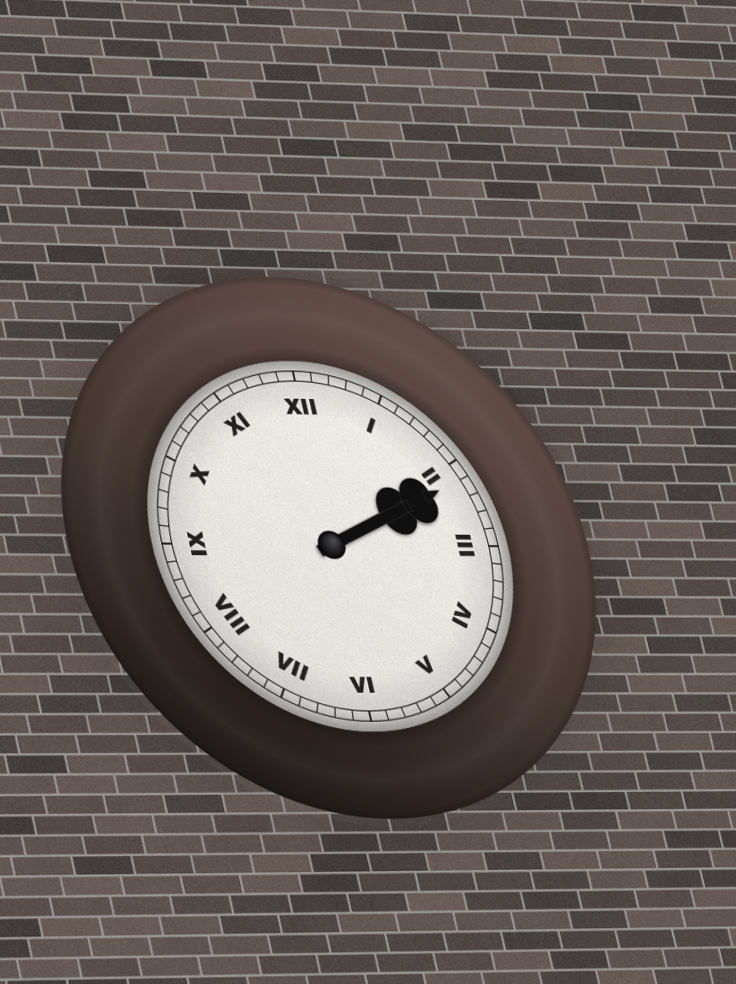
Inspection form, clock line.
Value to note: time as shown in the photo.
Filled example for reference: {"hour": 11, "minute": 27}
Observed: {"hour": 2, "minute": 11}
